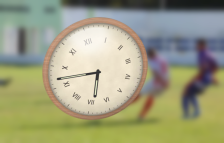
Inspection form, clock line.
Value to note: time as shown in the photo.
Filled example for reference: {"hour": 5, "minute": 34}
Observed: {"hour": 6, "minute": 47}
